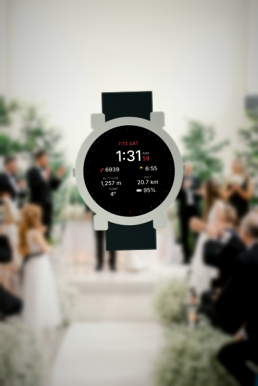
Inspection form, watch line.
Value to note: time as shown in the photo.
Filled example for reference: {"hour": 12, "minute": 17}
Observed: {"hour": 1, "minute": 31}
